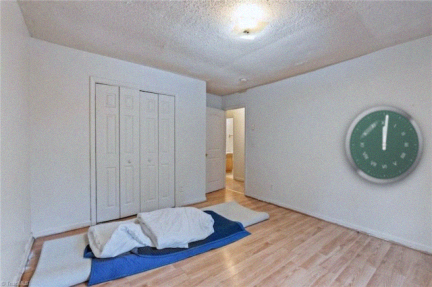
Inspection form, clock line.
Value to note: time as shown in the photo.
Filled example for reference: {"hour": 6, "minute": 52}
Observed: {"hour": 12, "minute": 1}
